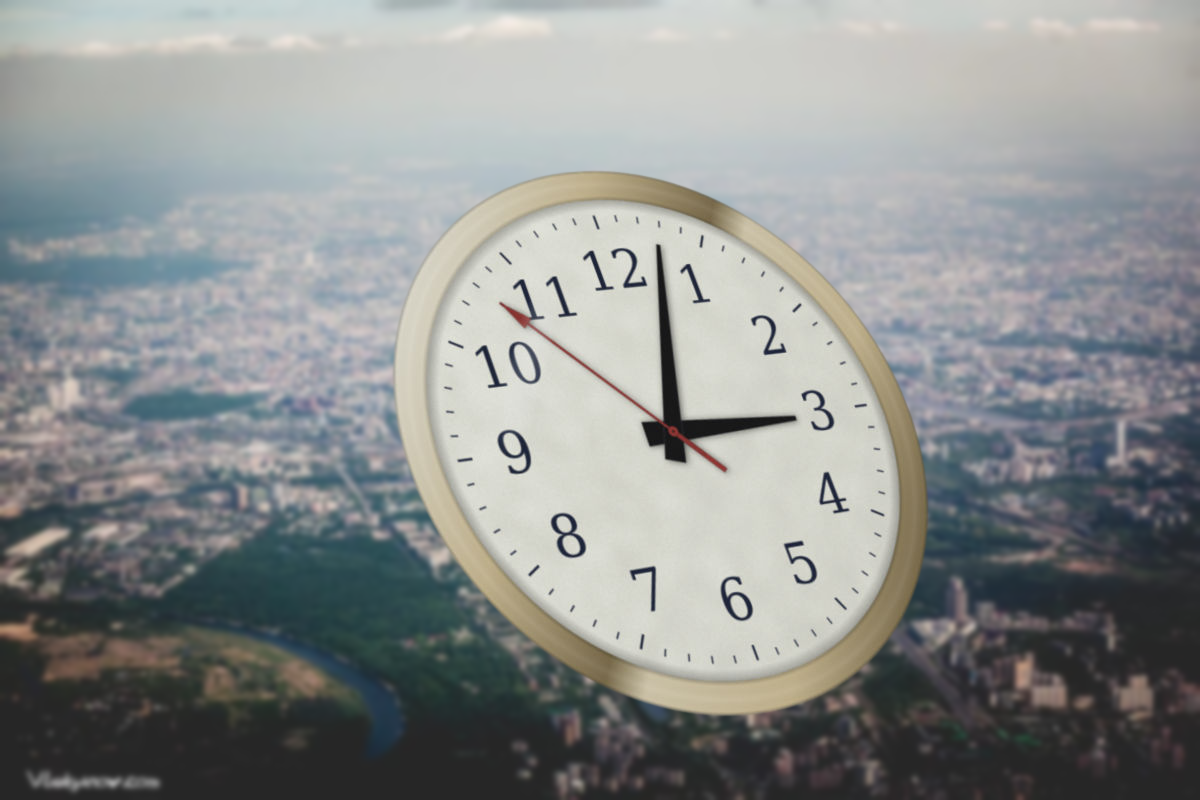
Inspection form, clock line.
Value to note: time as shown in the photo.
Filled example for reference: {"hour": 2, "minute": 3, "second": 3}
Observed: {"hour": 3, "minute": 2, "second": 53}
